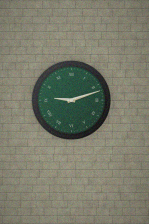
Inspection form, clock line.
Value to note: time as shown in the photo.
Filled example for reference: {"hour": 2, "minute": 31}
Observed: {"hour": 9, "minute": 12}
